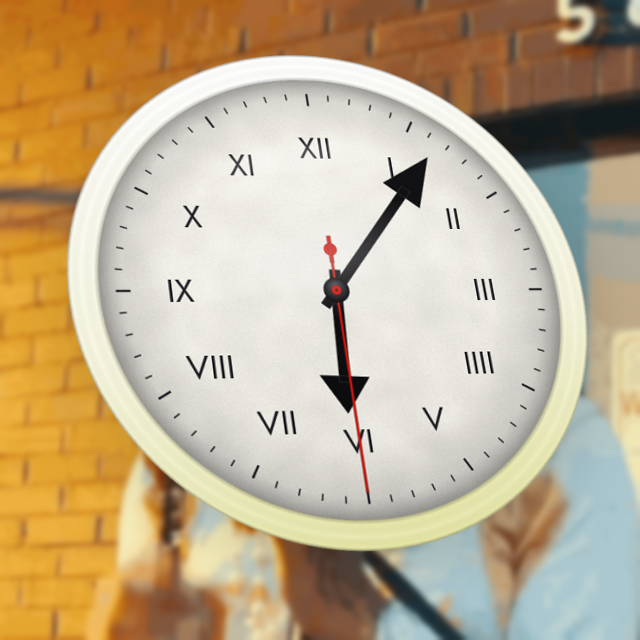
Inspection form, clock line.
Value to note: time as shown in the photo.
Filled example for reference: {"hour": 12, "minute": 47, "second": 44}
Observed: {"hour": 6, "minute": 6, "second": 30}
